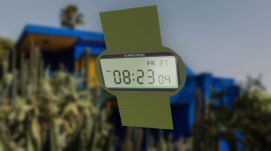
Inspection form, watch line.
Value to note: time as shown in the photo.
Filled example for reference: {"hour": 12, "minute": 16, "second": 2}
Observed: {"hour": 8, "minute": 23, "second": 4}
